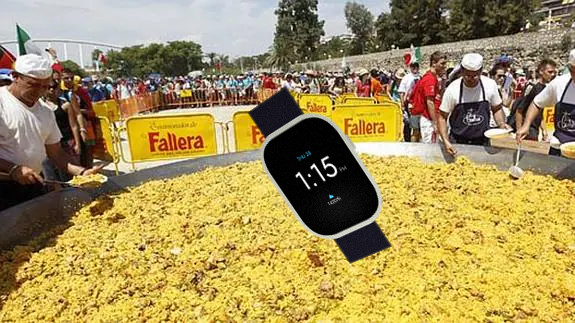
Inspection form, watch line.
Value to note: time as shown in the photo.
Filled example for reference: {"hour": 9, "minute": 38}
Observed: {"hour": 1, "minute": 15}
